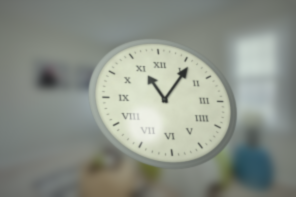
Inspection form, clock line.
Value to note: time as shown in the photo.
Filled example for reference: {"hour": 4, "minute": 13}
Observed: {"hour": 11, "minute": 6}
